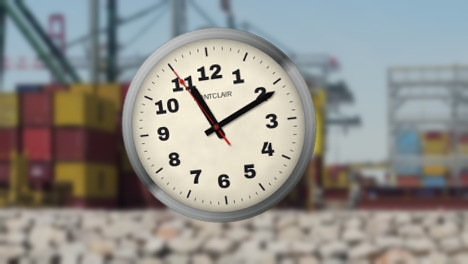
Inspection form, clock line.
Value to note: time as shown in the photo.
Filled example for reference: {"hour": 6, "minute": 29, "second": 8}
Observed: {"hour": 11, "minute": 10, "second": 55}
